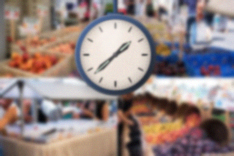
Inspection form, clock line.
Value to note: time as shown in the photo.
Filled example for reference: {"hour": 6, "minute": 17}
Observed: {"hour": 1, "minute": 38}
